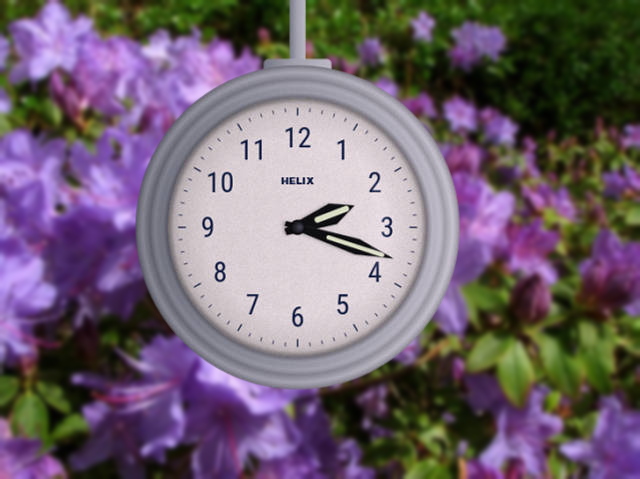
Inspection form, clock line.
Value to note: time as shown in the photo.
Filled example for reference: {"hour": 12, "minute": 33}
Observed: {"hour": 2, "minute": 18}
